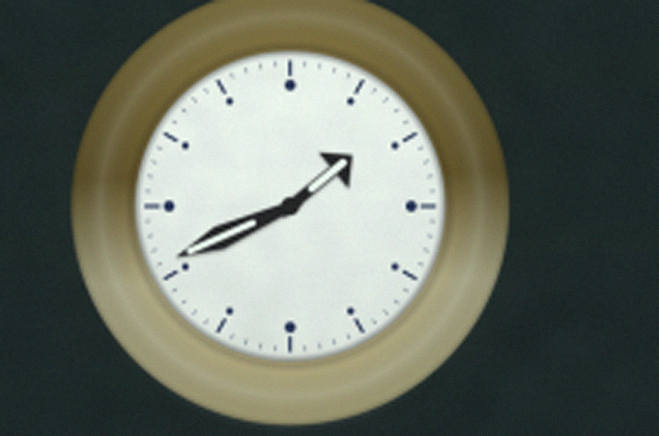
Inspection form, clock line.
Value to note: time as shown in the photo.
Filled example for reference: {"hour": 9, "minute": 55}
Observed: {"hour": 1, "minute": 41}
